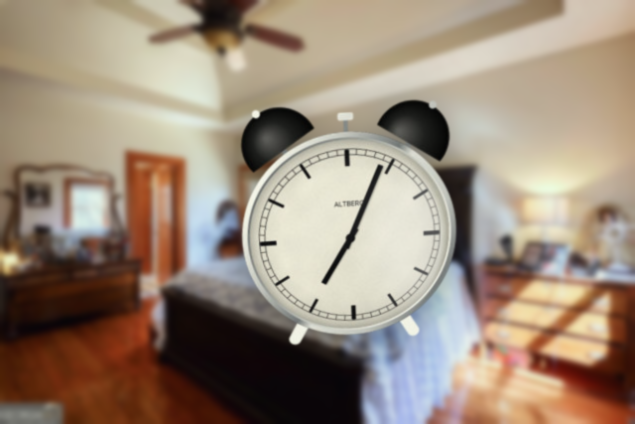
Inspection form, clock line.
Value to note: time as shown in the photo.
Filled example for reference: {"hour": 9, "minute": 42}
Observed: {"hour": 7, "minute": 4}
